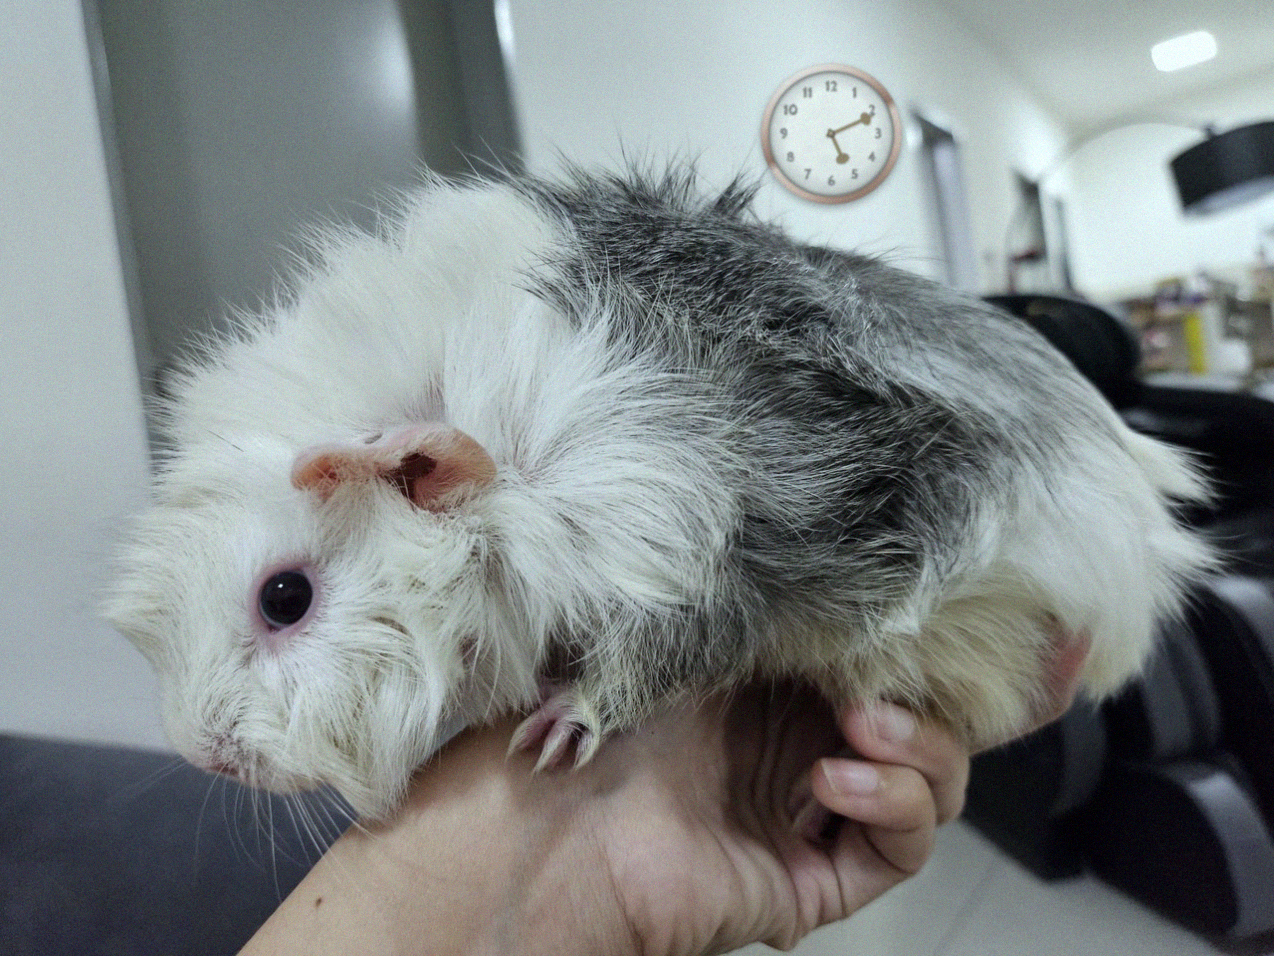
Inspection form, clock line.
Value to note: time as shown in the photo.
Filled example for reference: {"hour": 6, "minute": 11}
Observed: {"hour": 5, "minute": 11}
